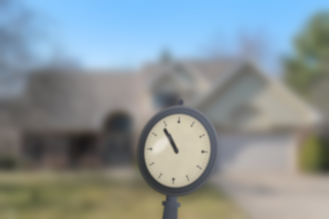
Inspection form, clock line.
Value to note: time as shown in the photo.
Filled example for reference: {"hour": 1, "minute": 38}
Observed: {"hour": 10, "minute": 54}
